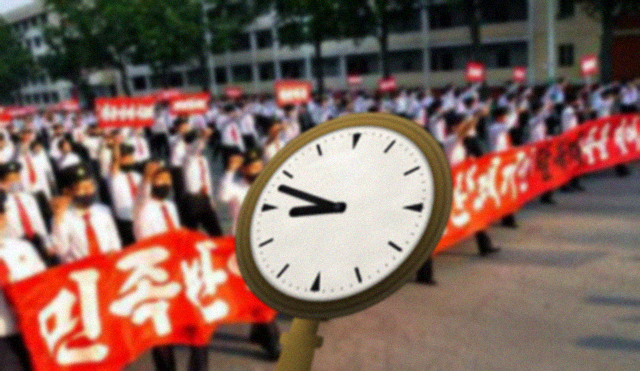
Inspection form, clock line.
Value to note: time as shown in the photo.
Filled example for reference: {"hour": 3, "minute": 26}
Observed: {"hour": 8, "minute": 48}
